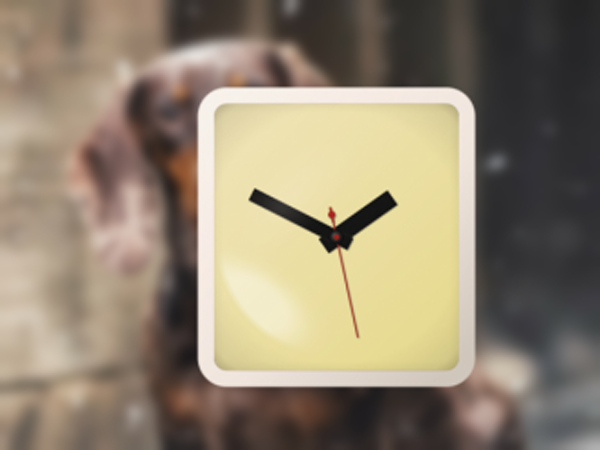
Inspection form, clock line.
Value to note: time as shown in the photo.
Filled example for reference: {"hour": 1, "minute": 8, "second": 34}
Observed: {"hour": 1, "minute": 49, "second": 28}
